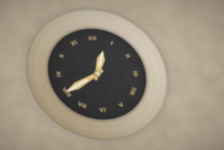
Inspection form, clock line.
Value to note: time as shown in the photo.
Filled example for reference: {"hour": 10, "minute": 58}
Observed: {"hour": 12, "minute": 40}
